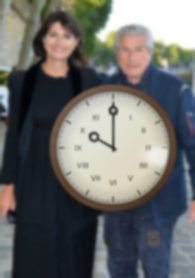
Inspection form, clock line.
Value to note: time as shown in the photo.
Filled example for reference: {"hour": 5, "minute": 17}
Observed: {"hour": 10, "minute": 0}
